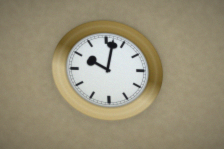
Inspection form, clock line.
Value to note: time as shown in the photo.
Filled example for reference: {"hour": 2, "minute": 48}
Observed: {"hour": 10, "minute": 2}
